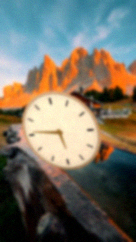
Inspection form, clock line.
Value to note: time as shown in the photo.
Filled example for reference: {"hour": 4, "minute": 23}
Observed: {"hour": 5, "minute": 46}
